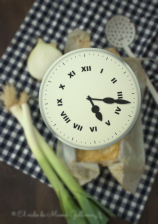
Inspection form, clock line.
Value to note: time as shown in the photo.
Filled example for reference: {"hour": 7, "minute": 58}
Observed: {"hour": 5, "minute": 17}
